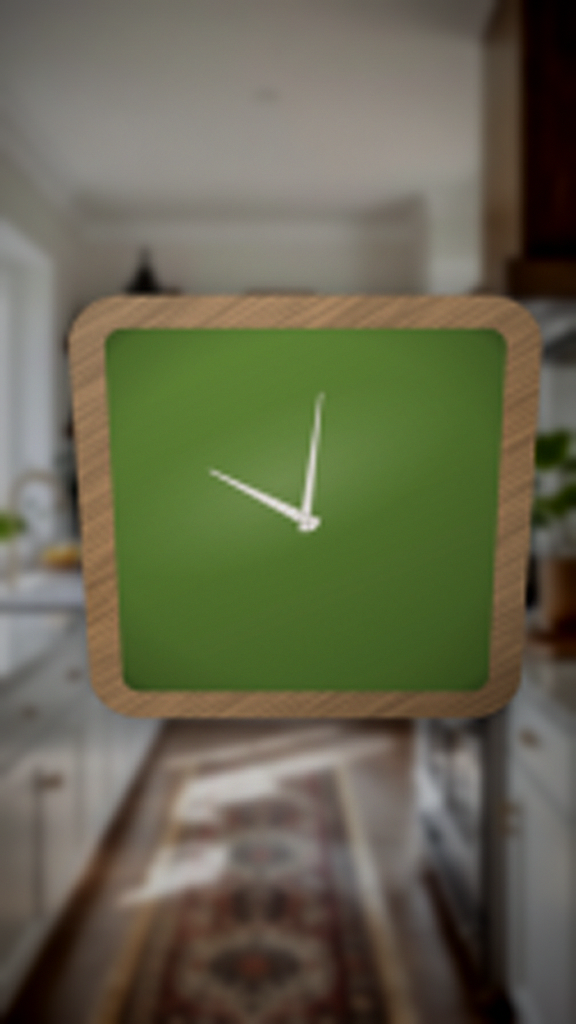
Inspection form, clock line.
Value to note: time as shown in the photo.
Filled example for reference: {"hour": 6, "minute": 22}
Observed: {"hour": 10, "minute": 1}
